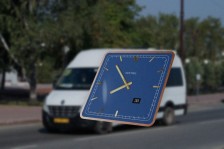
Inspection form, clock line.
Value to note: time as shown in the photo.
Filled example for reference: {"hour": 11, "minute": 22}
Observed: {"hour": 7, "minute": 53}
